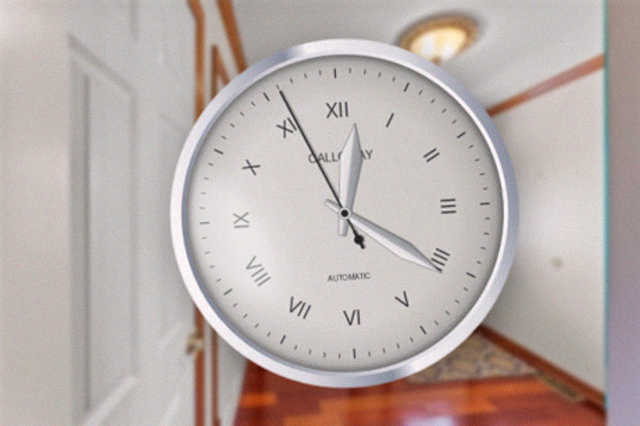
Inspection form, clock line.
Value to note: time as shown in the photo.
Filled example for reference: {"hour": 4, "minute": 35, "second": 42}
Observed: {"hour": 12, "minute": 20, "second": 56}
